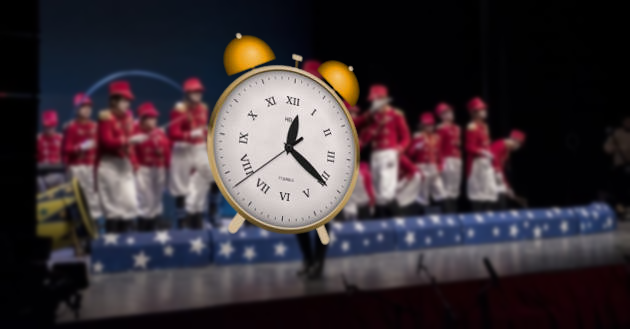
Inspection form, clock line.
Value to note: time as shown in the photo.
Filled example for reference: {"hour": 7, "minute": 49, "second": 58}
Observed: {"hour": 12, "minute": 20, "second": 38}
